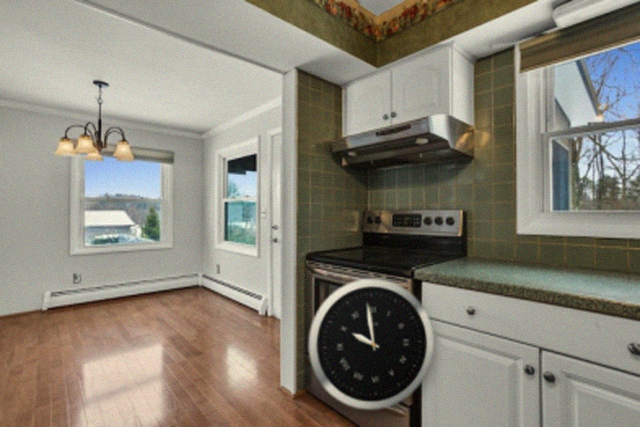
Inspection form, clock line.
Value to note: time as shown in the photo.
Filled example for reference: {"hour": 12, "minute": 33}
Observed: {"hour": 9, "minute": 59}
